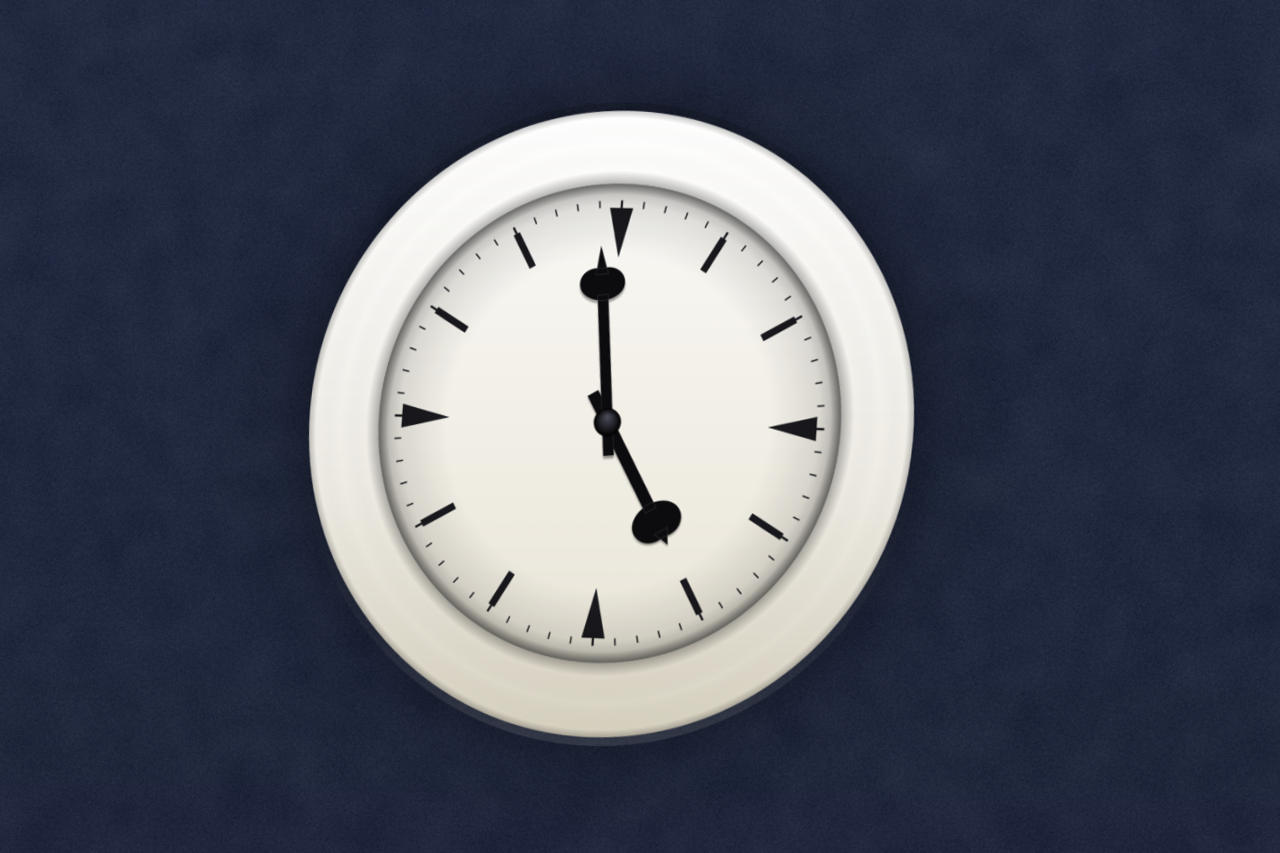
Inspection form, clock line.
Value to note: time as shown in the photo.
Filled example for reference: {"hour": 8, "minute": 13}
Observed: {"hour": 4, "minute": 59}
